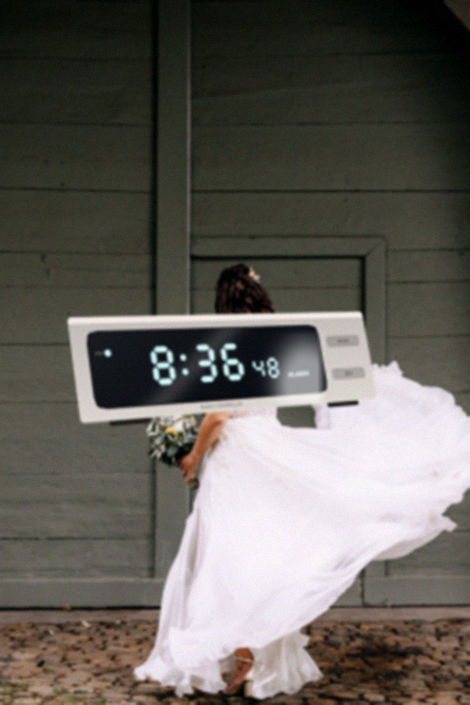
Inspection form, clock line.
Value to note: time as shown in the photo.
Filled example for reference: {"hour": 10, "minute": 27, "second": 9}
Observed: {"hour": 8, "minute": 36, "second": 48}
